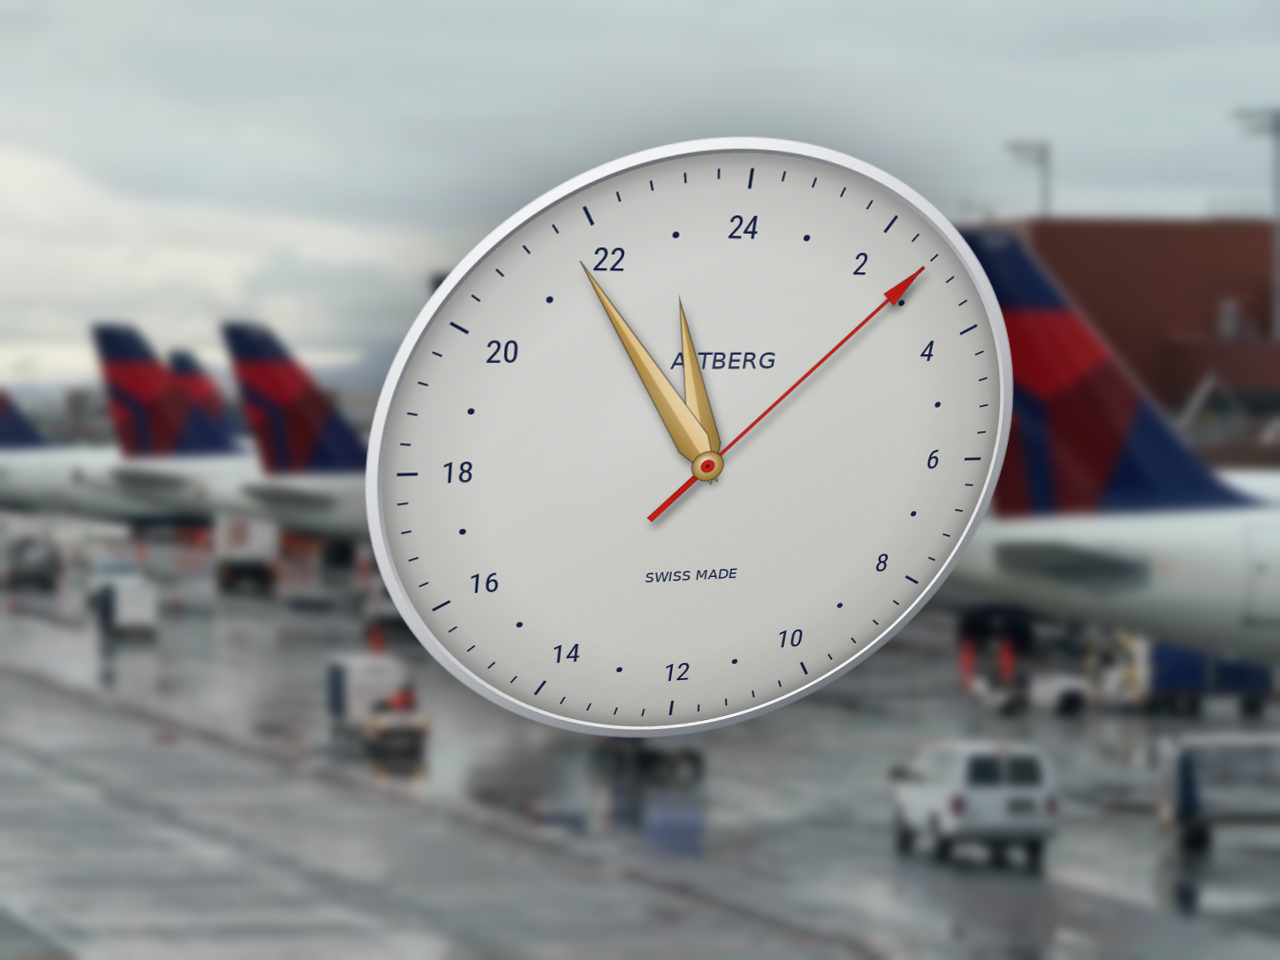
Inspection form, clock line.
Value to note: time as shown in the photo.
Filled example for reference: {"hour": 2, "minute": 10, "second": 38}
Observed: {"hour": 22, "minute": 54, "second": 7}
